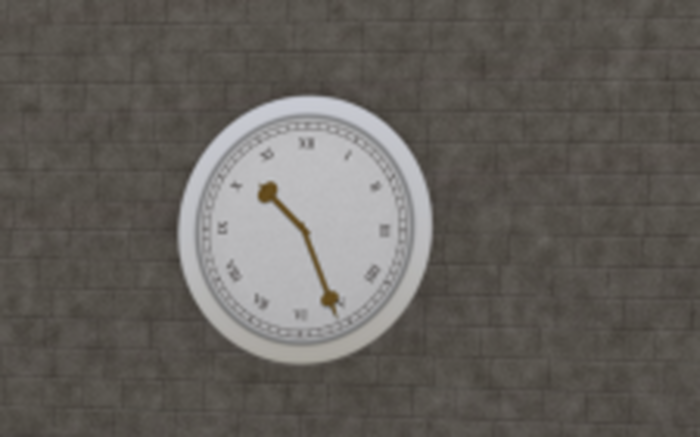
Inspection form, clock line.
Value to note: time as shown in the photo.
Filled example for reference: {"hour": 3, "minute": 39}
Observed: {"hour": 10, "minute": 26}
